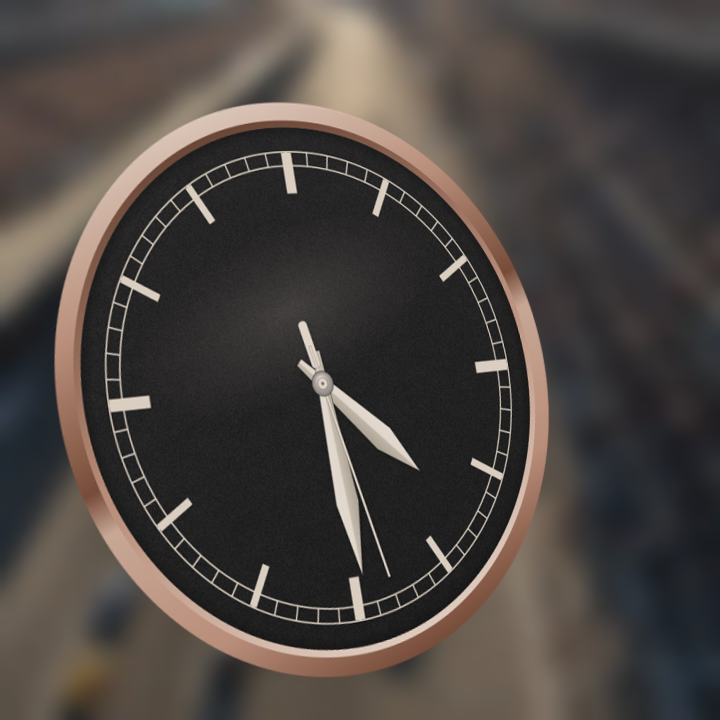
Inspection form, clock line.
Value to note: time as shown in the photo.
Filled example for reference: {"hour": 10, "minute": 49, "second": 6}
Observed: {"hour": 4, "minute": 29, "second": 28}
